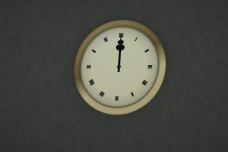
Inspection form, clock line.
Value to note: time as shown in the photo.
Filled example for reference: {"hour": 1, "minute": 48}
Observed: {"hour": 12, "minute": 0}
